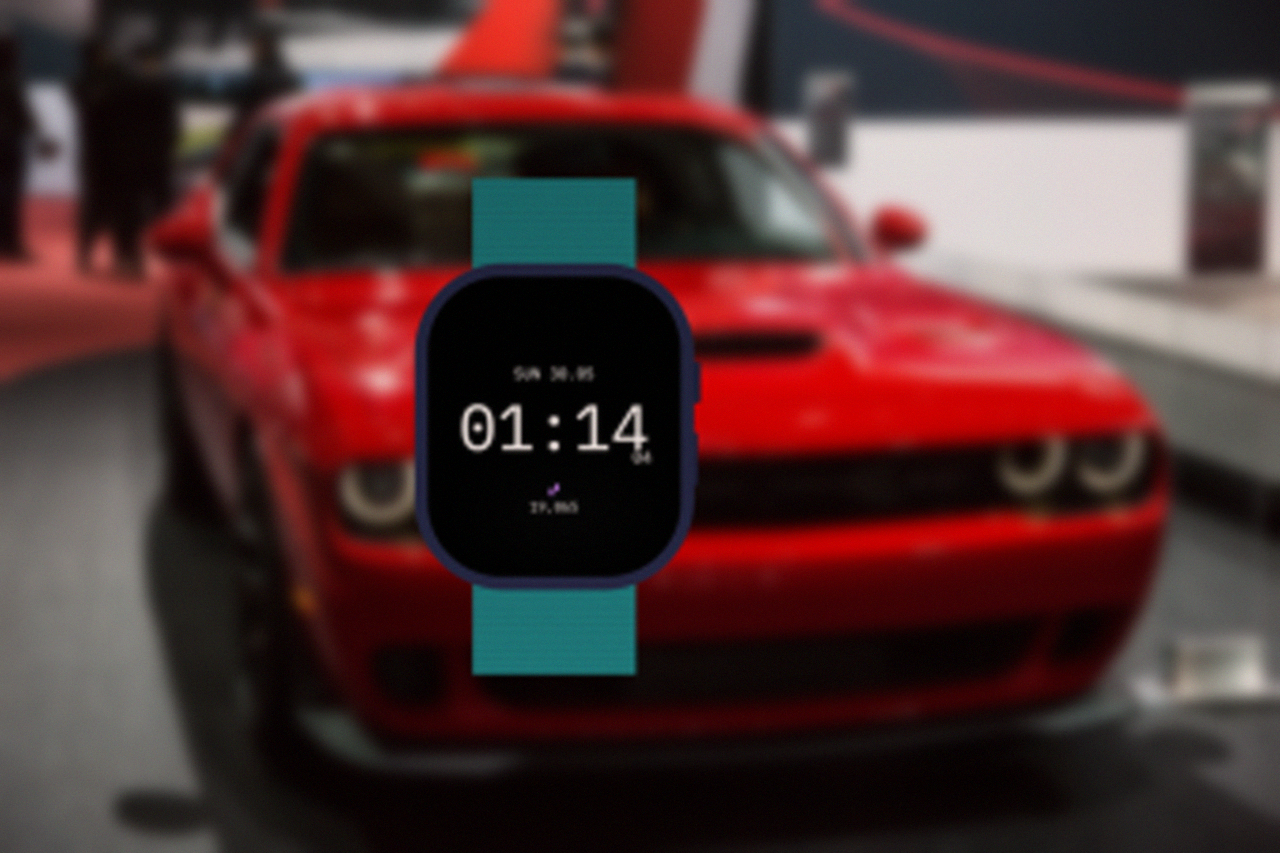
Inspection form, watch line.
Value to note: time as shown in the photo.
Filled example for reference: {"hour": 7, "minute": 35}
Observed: {"hour": 1, "minute": 14}
